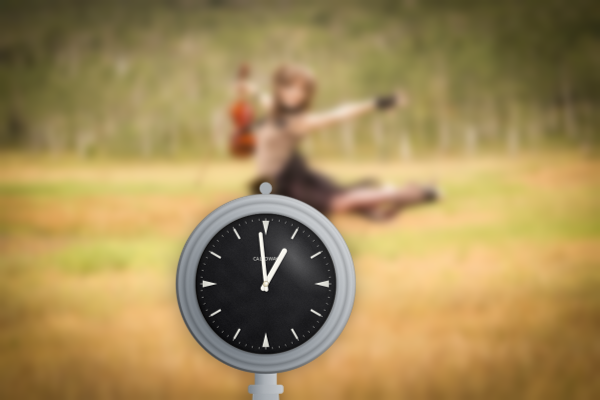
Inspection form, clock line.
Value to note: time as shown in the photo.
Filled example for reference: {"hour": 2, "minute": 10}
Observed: {"hour": 12, "minute": 59}
